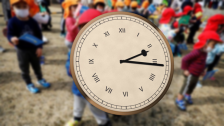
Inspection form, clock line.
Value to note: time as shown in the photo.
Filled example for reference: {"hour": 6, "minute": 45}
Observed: {"hour": 2, "minute": 16}
